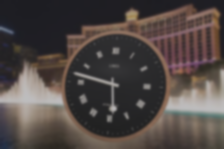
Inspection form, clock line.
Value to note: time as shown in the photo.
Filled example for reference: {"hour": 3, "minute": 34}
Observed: {"hour": 5, "minute": 47}
